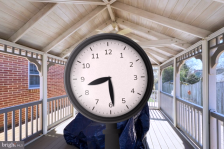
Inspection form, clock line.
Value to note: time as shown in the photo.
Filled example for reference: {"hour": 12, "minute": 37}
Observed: {"hour": 8, "minute": 29}
